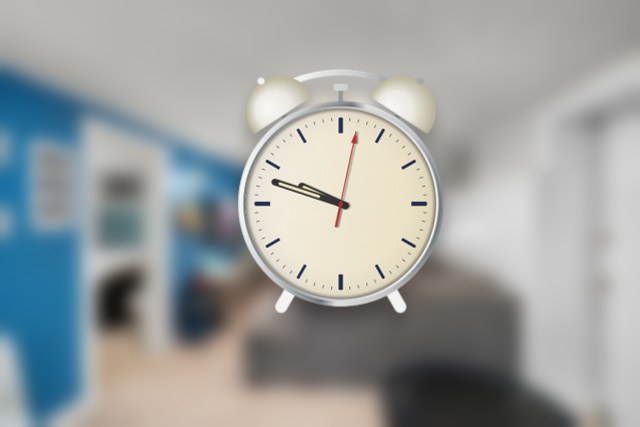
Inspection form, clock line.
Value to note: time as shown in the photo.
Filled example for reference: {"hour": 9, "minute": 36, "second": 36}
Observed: {"hour": 9, "minute": 48, "second": 2}
